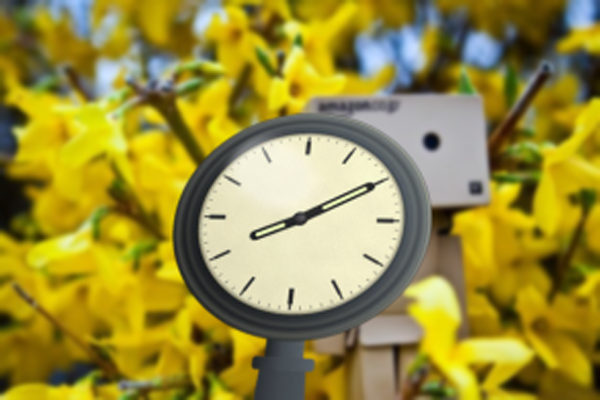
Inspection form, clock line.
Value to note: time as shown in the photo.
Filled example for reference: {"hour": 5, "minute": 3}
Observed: {"hour": 8, "minute": 10}
